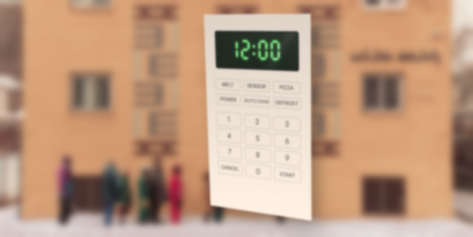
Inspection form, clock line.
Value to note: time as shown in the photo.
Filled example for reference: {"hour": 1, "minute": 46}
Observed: {"hour": 12, "minute": 0}
